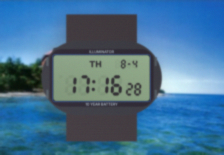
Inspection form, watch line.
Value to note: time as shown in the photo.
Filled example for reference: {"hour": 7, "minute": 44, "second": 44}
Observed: {"hour": 17, "minute": 16, "second": 28}
